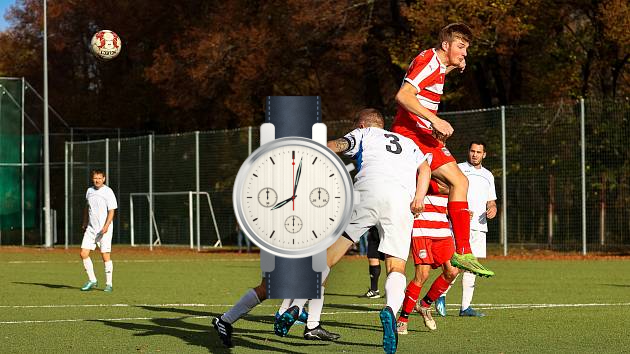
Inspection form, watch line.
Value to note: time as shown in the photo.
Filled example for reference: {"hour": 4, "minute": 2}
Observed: {"hour": 8, "minute": 2}
